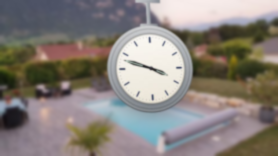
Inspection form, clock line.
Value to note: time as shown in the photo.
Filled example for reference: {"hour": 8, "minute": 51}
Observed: {"hour": 3, "minute": 48}
